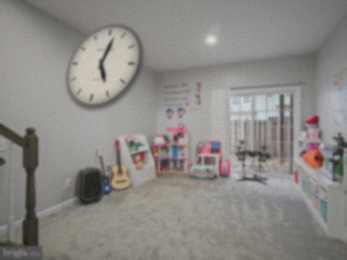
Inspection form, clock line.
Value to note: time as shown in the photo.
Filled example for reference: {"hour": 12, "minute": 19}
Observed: {"hour": 5, "minute": 2}
